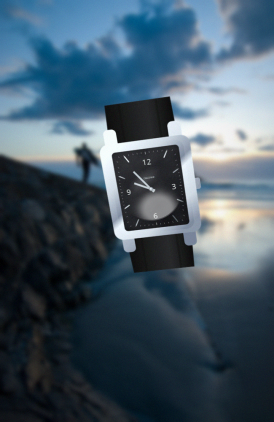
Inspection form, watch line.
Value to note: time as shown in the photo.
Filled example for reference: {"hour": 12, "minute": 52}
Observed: {"hour": 9, "minute": 54}
